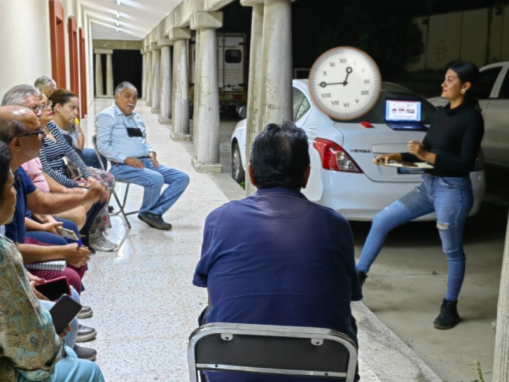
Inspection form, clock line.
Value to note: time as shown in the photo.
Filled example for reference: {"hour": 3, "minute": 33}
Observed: {"hour": 12, "minute": 45}
